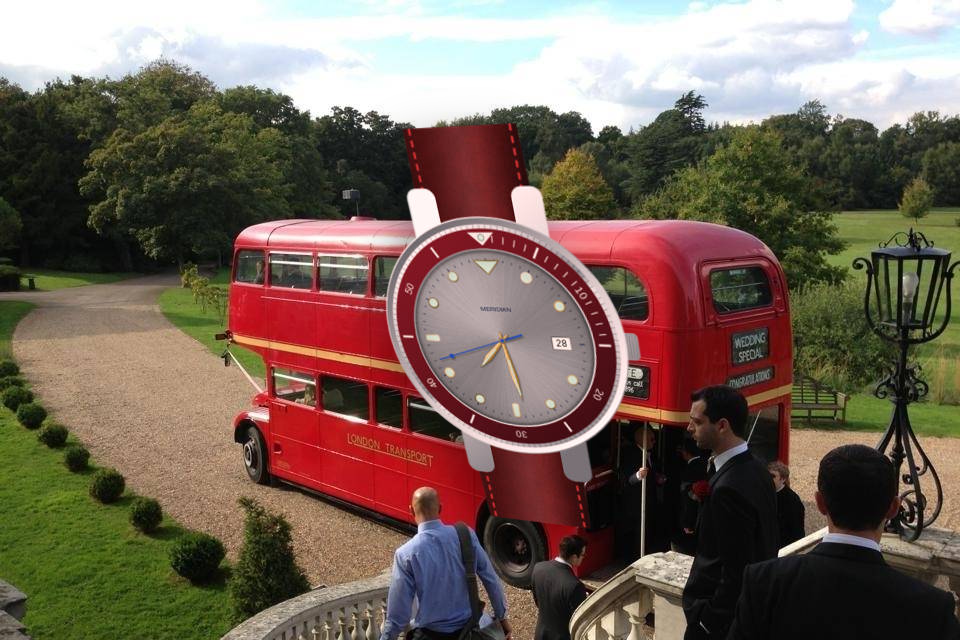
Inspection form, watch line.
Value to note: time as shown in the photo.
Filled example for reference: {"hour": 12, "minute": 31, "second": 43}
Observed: {"hour": 7, "minute": 28, "second": 42}
